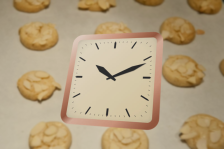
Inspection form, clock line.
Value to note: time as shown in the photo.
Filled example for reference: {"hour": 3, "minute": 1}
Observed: {"hour": 10, "minute": 11}
